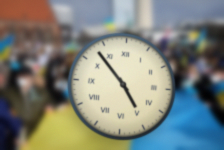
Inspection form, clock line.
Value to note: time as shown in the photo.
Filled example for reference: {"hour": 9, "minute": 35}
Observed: {"hour": 4, "minute": 53}
